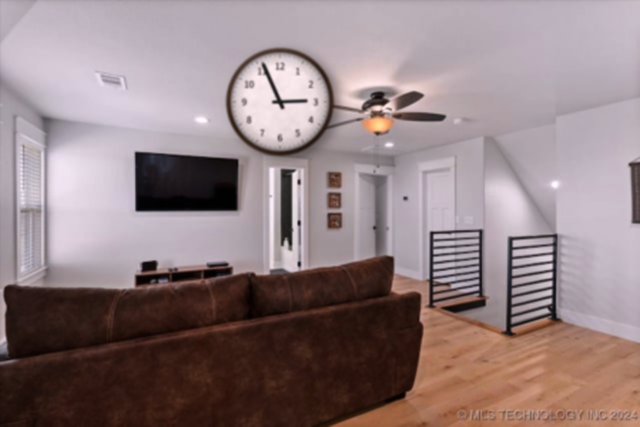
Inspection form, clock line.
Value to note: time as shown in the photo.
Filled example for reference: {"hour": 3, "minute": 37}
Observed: {"hour": 2, "minute": 56}
